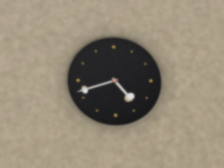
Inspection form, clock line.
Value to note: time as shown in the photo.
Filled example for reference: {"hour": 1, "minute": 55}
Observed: {"hour": 4, "minute": 42}
